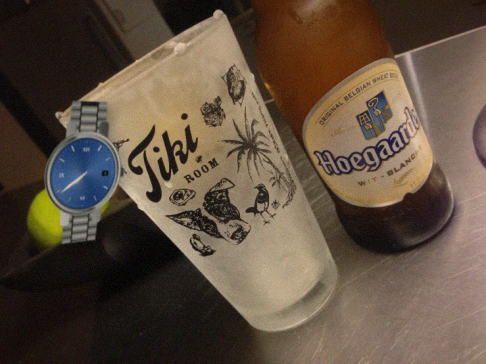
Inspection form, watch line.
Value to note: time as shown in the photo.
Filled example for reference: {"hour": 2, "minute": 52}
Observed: {"hour": 7, "minute": 39}
